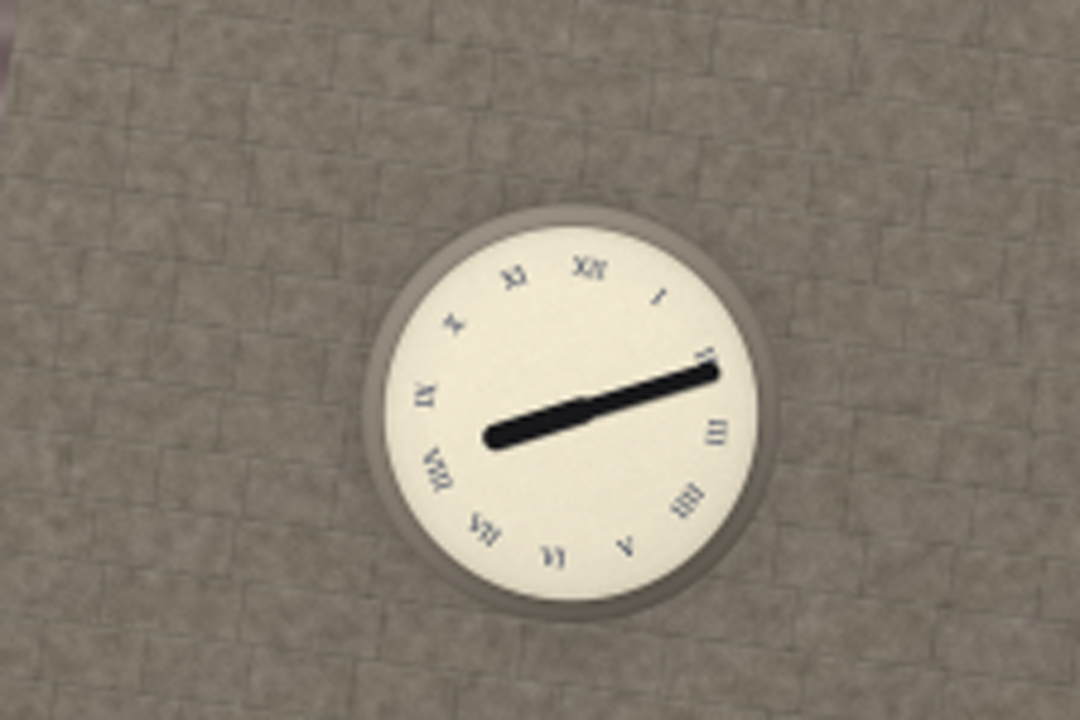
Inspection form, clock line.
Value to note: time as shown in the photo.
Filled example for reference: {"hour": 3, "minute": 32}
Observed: {"hour": 8, "minute": 11}
